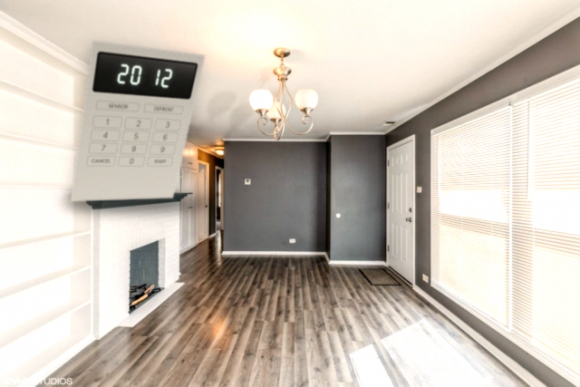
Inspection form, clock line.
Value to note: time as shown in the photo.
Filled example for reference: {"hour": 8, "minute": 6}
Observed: {"hour": 20, "minute": 12}
